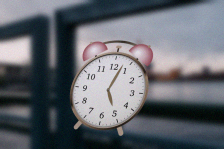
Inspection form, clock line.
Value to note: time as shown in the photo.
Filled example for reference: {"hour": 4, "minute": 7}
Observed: {"hour": 5, "minute": 3}
